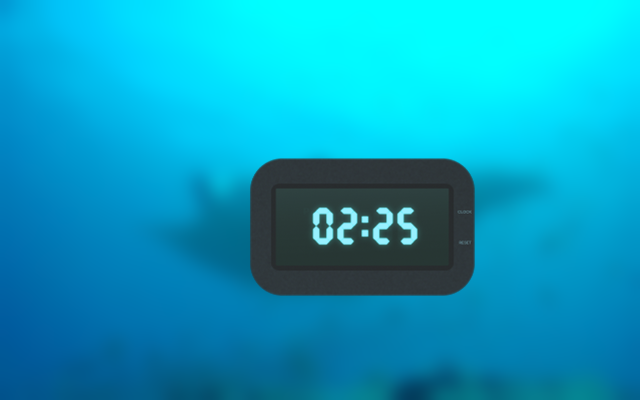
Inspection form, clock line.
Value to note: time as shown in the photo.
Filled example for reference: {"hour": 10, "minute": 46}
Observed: {"hour": 2, "minute": 25}
